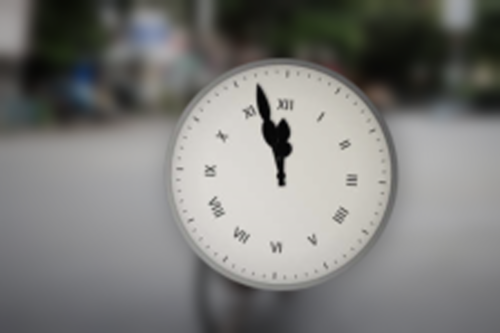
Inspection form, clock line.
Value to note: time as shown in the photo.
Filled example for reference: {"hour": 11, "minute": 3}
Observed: {"hour": 11, "minute": 57}
